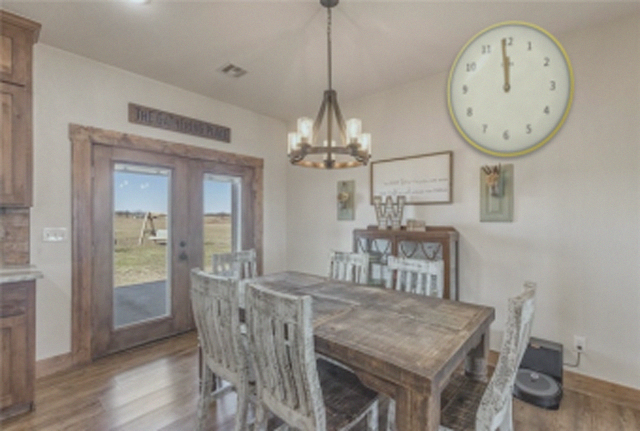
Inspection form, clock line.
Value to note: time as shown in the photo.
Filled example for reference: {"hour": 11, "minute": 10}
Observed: {"hour": 11, "minute": 59}
